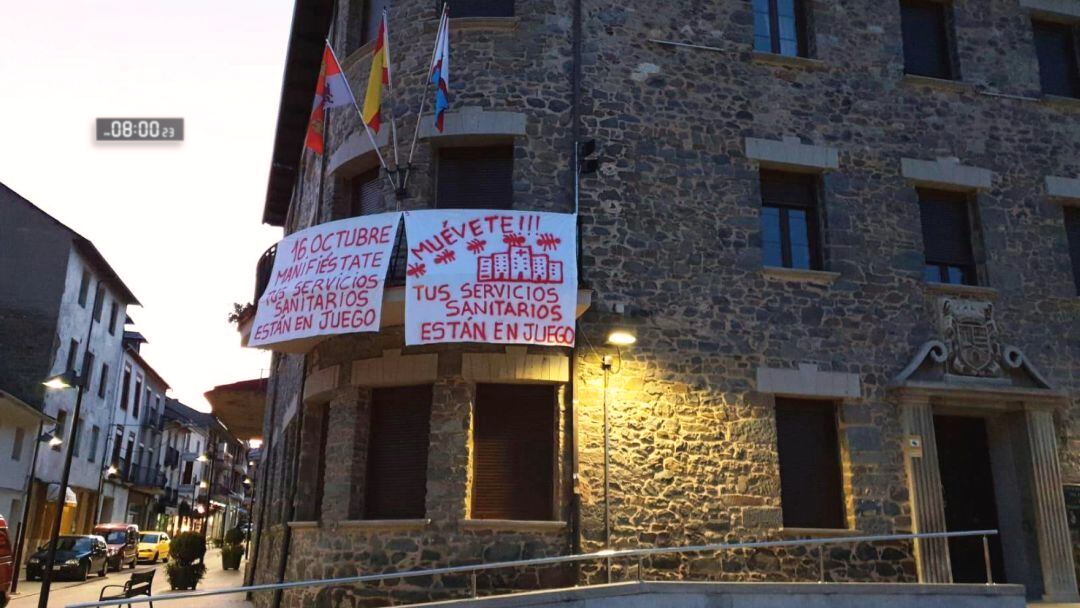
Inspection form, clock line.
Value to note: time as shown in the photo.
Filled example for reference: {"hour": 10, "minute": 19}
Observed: {"hour": 8, "minute": 0}
